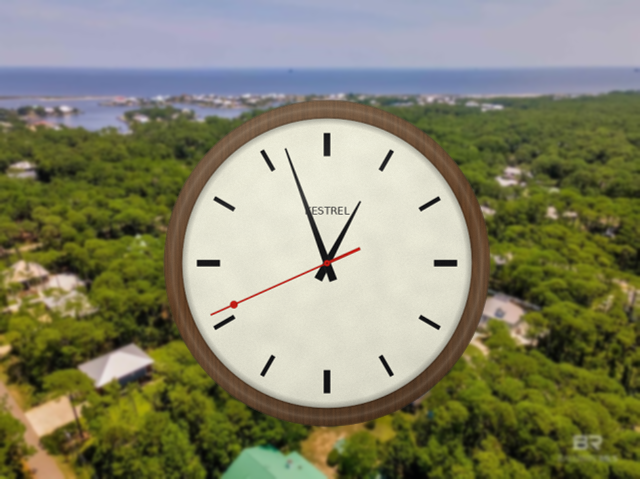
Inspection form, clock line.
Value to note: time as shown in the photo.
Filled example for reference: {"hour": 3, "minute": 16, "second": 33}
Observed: {"hour": 12, "minute": 56, "second": 41}
